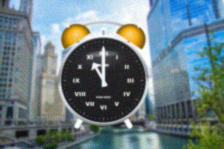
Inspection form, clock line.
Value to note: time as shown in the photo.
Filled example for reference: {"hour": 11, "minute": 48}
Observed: {"hour": 11, "minute": 0}
